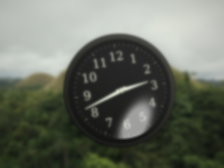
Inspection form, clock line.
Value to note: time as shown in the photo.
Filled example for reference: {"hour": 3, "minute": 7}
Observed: {"hour": 2, "minute": 42}
